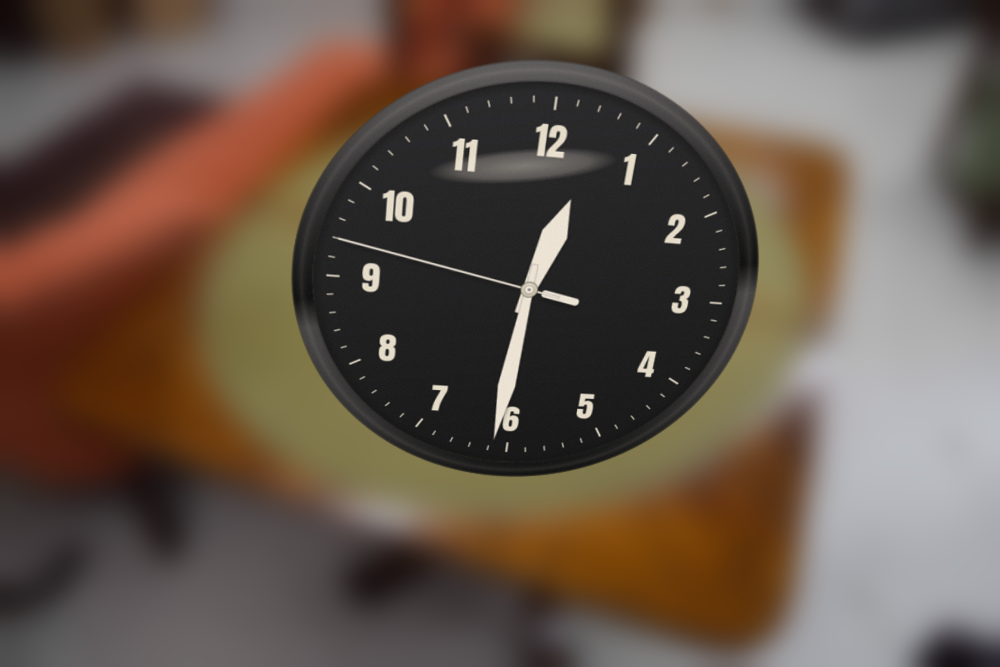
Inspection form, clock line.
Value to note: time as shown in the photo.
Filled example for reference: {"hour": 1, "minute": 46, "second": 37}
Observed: {"hour": 12, "minute": 30, "second": 47}
